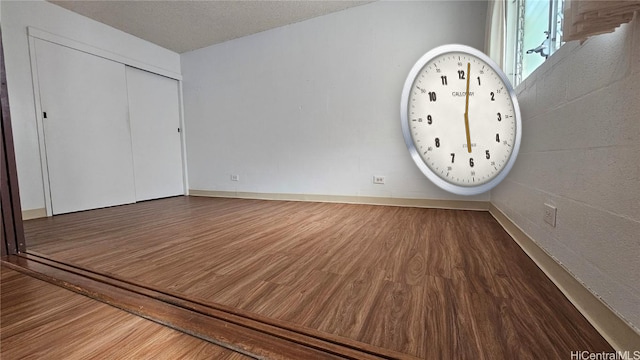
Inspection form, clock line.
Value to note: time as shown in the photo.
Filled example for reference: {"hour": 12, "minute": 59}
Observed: {"hour": 6, "minute": 2}
